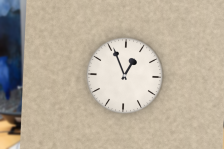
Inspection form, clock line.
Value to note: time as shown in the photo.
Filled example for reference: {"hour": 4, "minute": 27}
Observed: {"hour": 12, "minute": 56}
